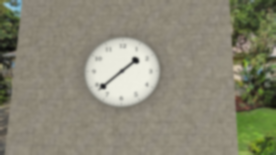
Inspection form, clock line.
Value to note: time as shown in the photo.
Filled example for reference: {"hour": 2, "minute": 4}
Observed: {"hour": 1, "minute": 38}
